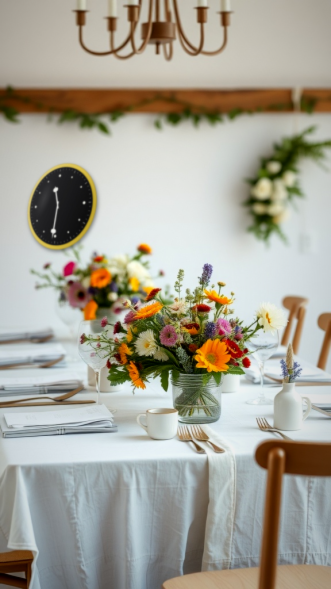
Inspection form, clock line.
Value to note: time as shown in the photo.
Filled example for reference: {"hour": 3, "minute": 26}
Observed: {"hour": 11, "minute": 31}
